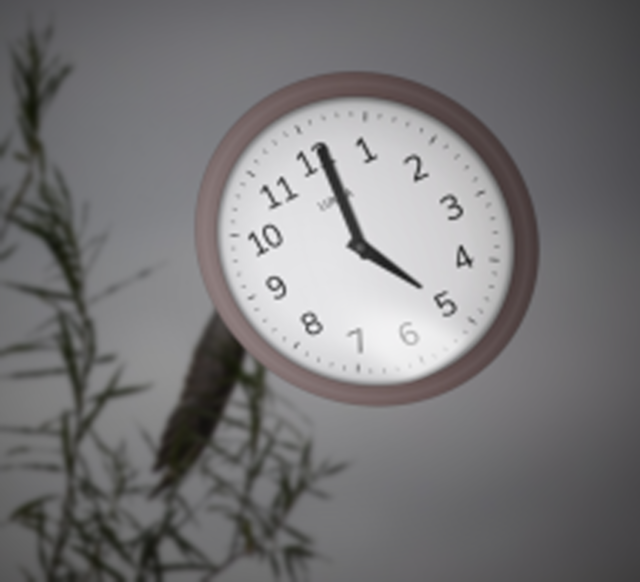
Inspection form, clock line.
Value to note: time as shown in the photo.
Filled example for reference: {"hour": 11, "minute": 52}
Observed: {"hour": 5, "minute": 1}
